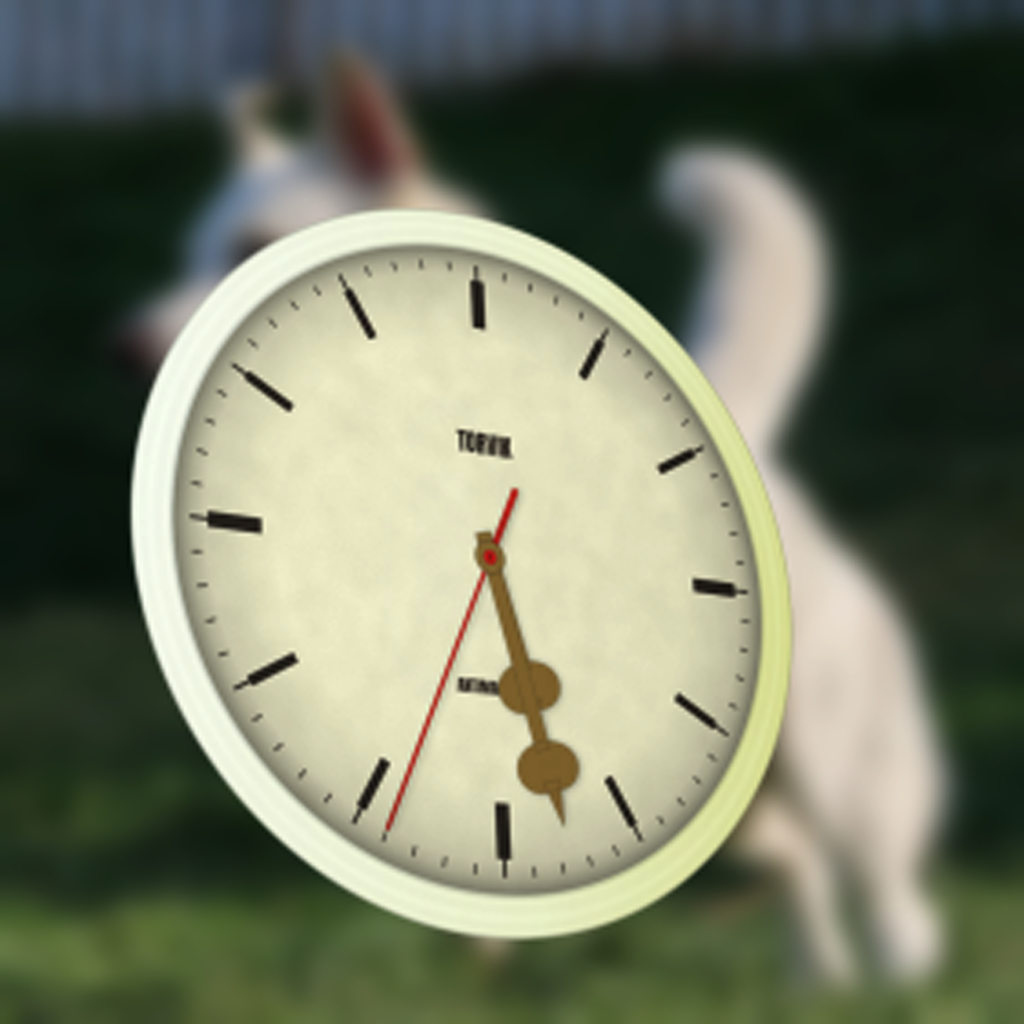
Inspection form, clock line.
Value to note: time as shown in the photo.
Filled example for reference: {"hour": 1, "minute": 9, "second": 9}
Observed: {"hour": 5, "minute": 27, "second": 34}
